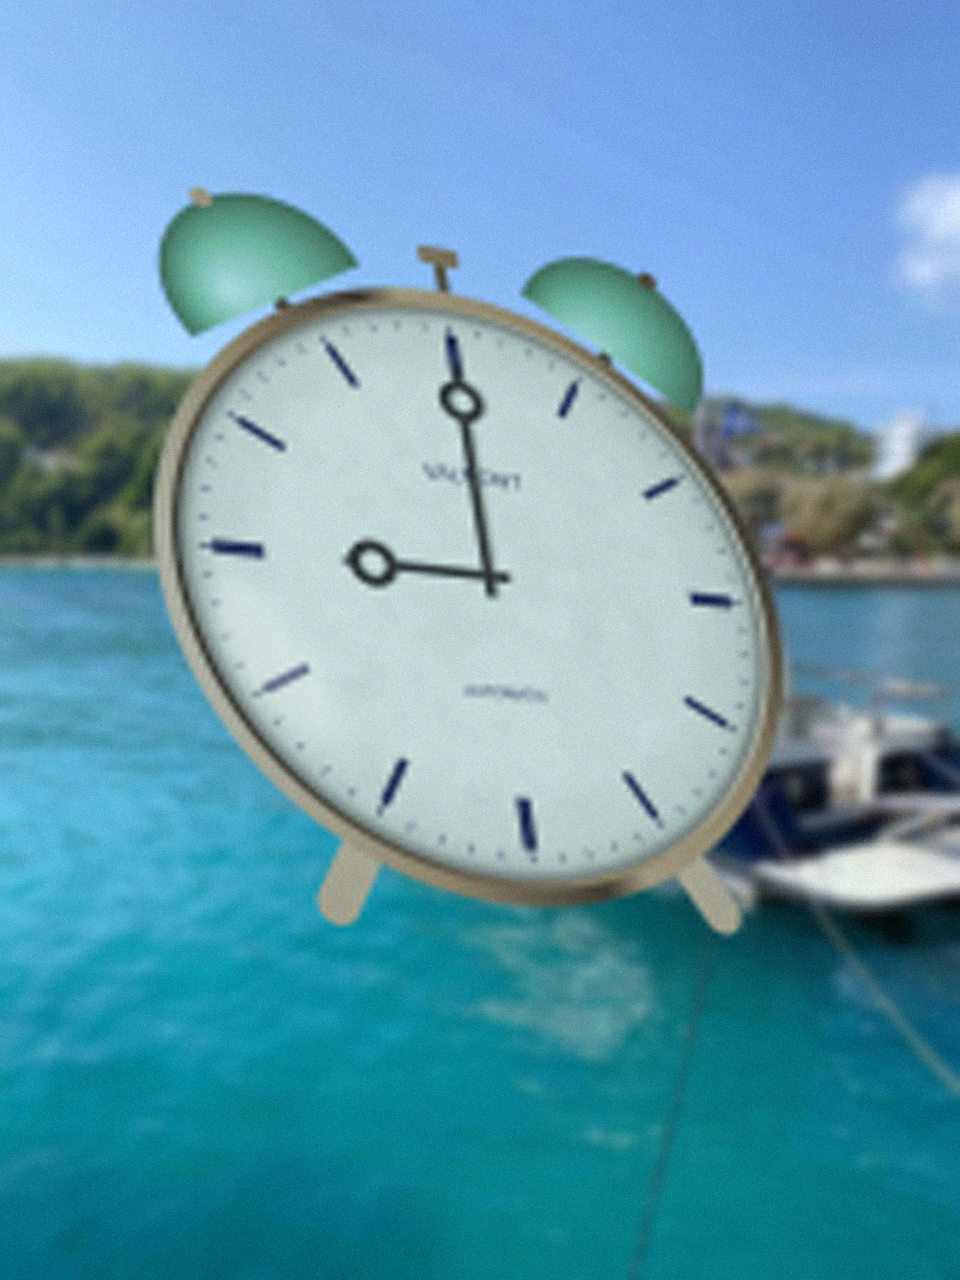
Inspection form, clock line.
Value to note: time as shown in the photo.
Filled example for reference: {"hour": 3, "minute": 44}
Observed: {"hour": 9, "minute": 0}
